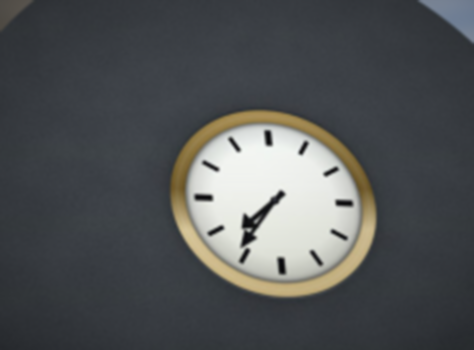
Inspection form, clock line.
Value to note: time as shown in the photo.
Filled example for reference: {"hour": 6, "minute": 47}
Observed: {"hour": 7, "minute": 36}
